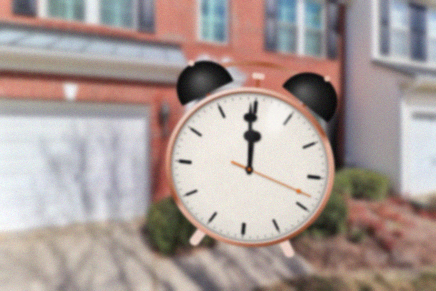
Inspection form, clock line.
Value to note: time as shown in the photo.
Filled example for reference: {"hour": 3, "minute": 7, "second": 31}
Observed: {"hour": 11, "minute": 59, "second": 18}
